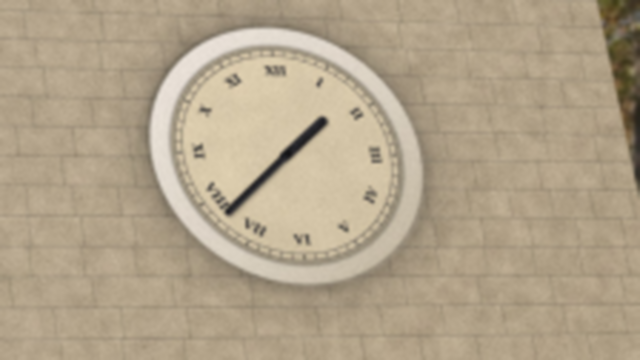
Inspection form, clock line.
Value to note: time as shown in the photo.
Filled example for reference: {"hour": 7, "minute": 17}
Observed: {"hour": 1, "minute": 38}
